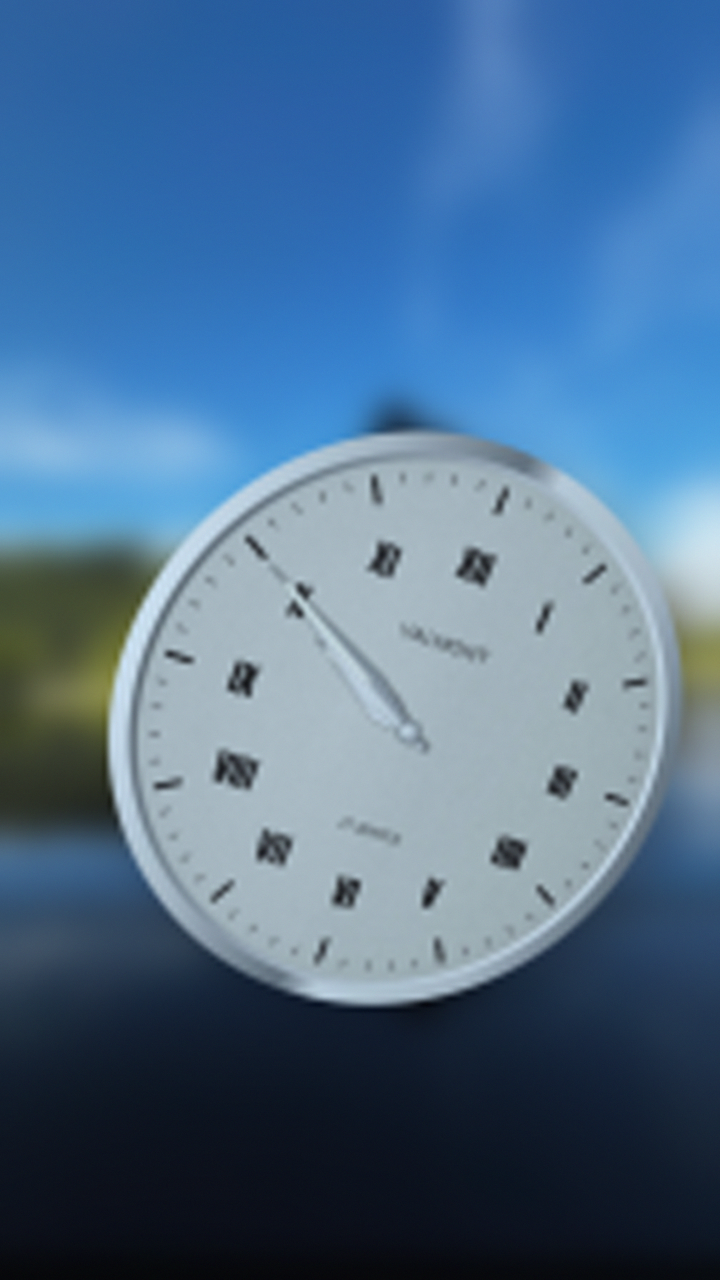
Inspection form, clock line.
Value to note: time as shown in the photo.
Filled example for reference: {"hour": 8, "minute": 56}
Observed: {"hour": 9, "minute": 50}
